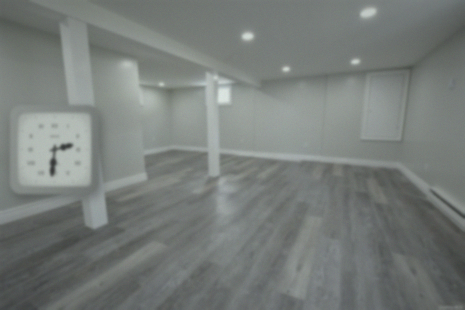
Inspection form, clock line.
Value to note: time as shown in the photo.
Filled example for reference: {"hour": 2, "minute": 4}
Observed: {"hour": 2, "minute": 31}
